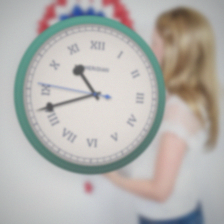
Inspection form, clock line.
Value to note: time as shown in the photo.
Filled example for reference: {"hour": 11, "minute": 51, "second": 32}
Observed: {"hour": 10, "minute": 41, "second": 46}
